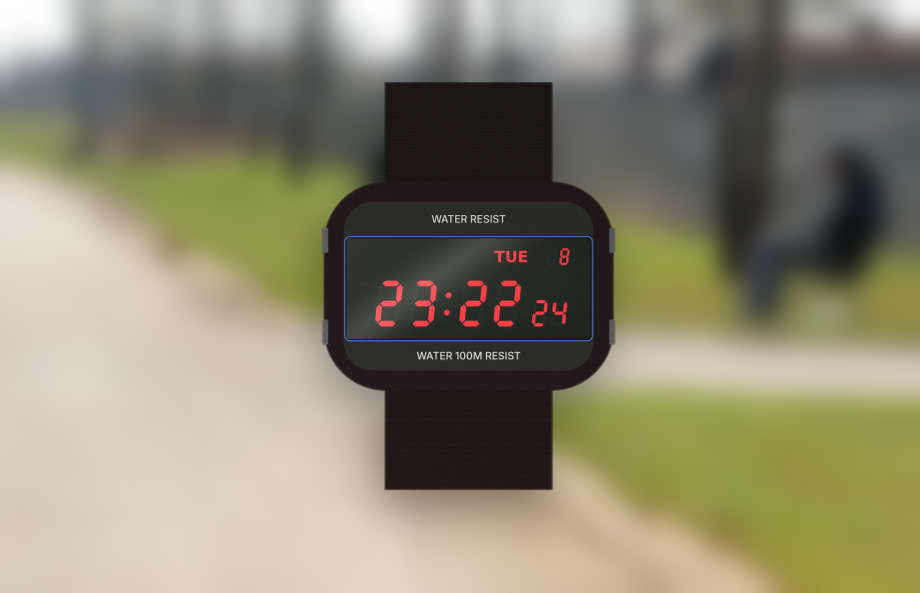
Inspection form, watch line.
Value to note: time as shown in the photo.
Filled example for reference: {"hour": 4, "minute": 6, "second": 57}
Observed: {"hour": 23, "minute": 22, "second": 24}
